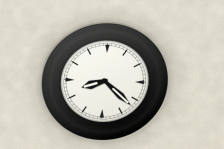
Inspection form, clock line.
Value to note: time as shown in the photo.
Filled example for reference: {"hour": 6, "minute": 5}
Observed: {"hour": 8, "minute": 22}
